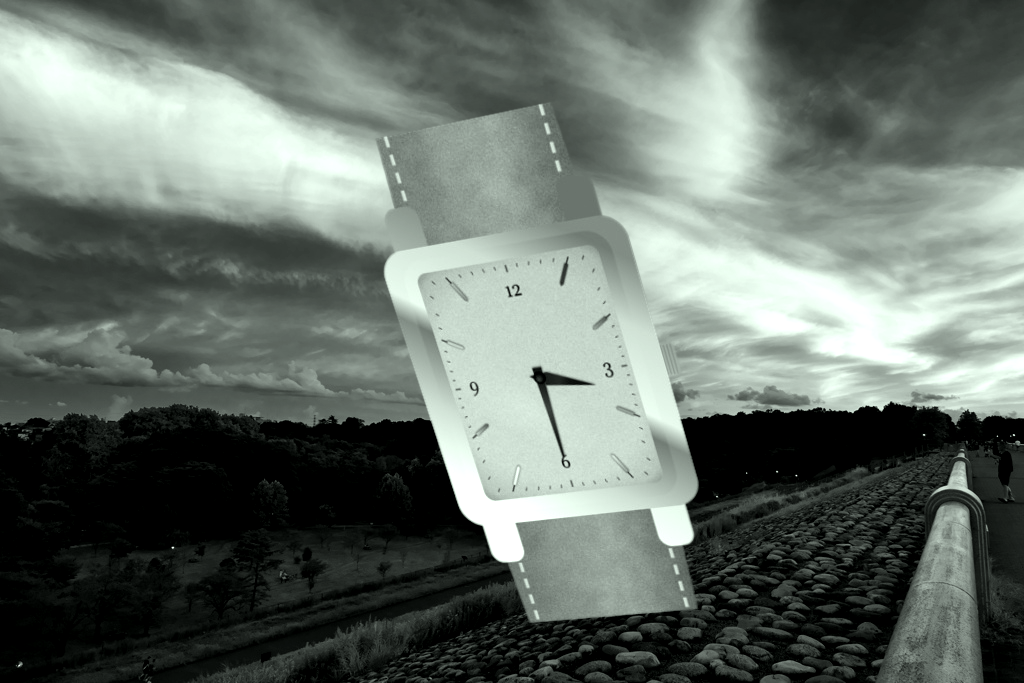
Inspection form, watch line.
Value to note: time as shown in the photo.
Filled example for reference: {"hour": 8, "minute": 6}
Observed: {"hour": 3, "minute": 30}
